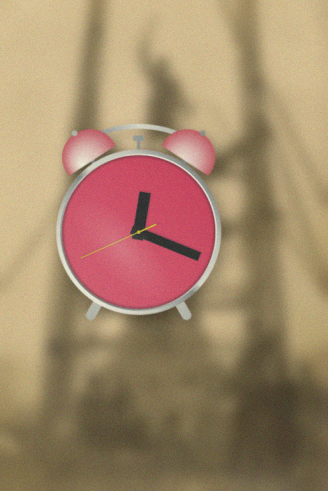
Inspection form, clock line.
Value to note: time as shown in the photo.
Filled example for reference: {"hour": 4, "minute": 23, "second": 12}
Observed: {"hour": 12, "minute": 18, "second": 41}
